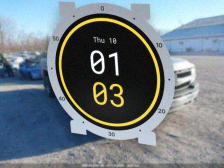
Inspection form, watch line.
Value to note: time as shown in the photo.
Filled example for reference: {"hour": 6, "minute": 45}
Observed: {"hour": 1, "minute": 3}
